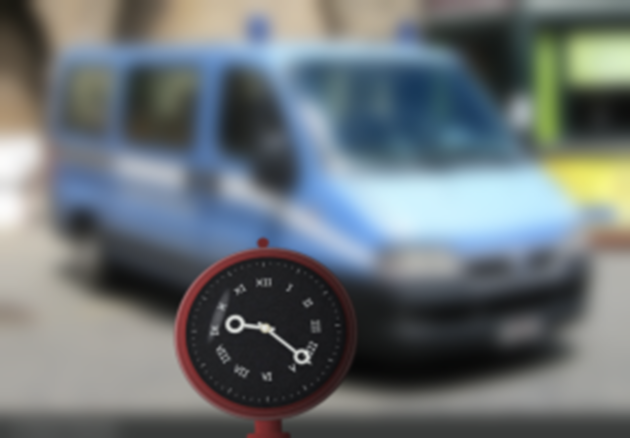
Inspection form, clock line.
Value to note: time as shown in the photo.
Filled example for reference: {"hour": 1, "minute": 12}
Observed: {"hour": 9, "minute": 22}
